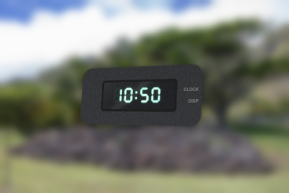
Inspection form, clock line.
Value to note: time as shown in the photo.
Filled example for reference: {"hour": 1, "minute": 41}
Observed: {"hour": 10, "minute": 50}
